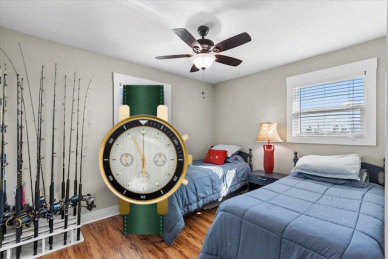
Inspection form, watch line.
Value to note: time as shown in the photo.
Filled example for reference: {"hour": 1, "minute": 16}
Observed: {"hour": 5, "minute": 56}
